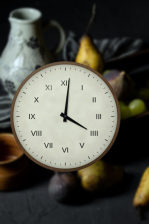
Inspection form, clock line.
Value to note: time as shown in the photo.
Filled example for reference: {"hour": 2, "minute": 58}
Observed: {"hour": 4, "minute": 1}
